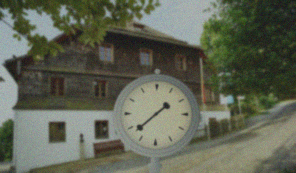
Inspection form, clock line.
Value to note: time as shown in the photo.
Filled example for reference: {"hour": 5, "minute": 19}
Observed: {"hour": 1, "minute": 38}
